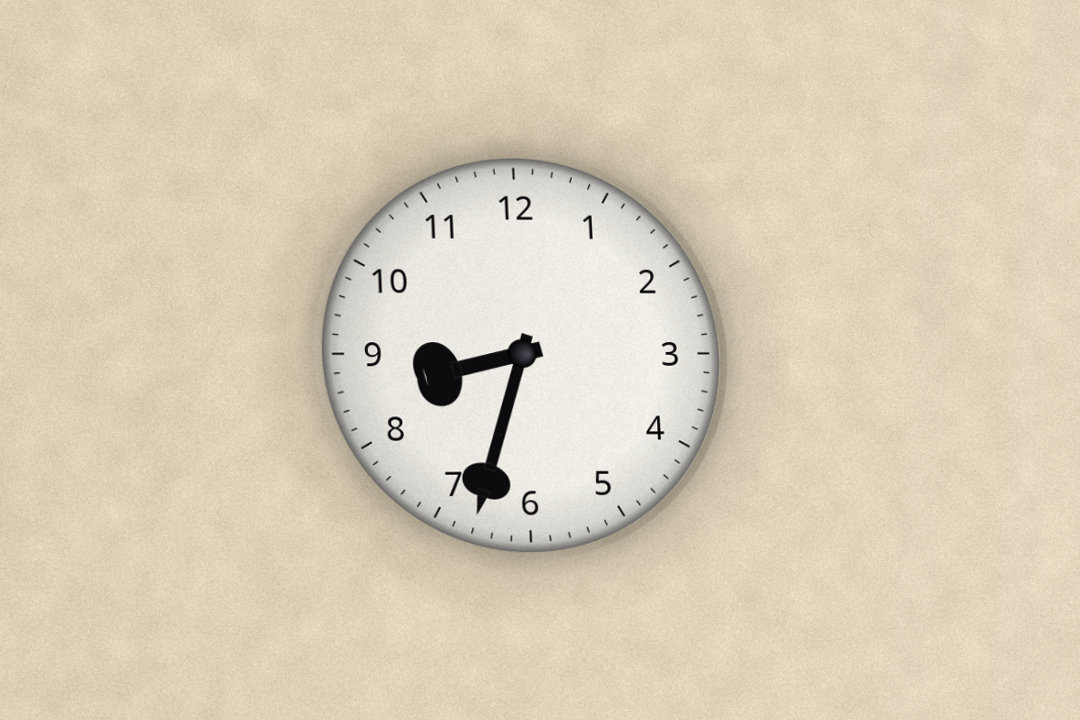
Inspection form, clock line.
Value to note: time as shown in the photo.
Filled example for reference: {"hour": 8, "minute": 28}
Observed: {"hour": 8, "minute": 33}
